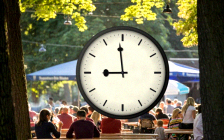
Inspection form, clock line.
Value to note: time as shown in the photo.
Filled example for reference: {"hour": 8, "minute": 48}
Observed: {"hour": 8, "minute": 59}
